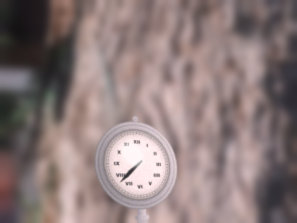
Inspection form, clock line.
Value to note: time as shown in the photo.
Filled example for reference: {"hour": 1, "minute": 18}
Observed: {"hour": 7, "minute": 38}
